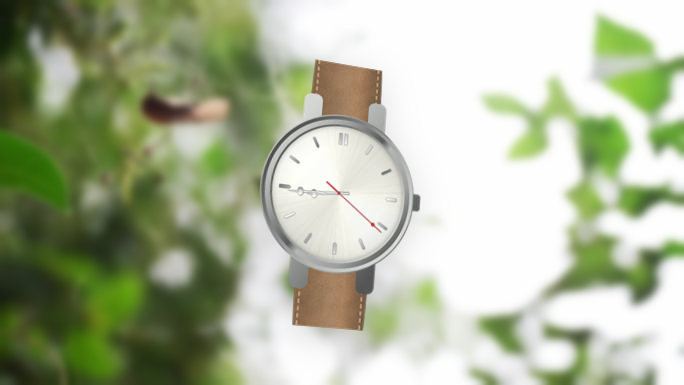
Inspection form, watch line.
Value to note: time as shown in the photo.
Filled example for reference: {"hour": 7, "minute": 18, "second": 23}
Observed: {"hour": 8, "minute": 44, "second": 21}
